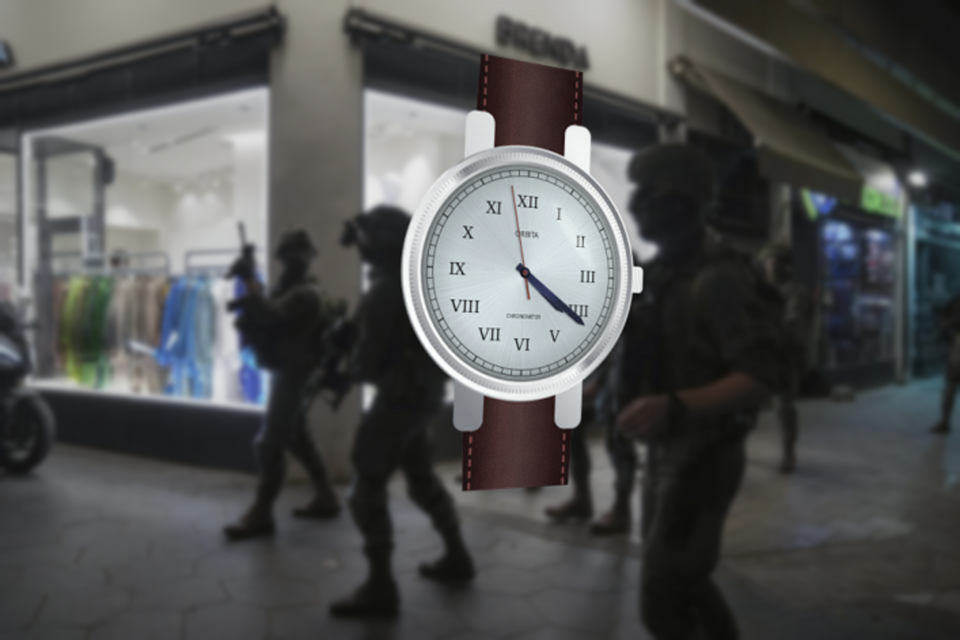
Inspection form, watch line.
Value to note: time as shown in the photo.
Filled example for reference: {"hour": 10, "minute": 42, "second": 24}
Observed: {"hour": 4, "minute": 20, "second": 58}
